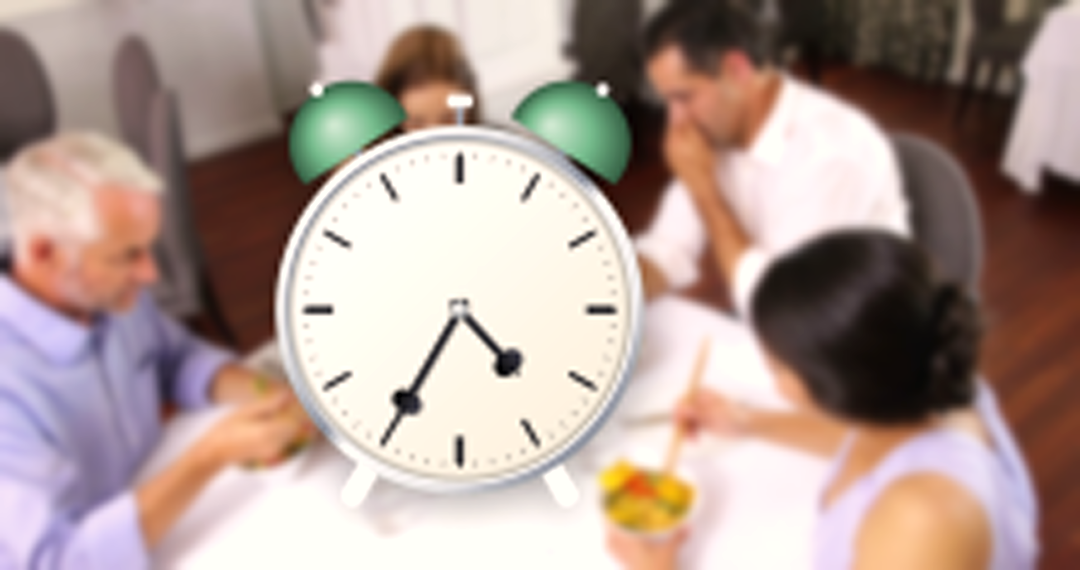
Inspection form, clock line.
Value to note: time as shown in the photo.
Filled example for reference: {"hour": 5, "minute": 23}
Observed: {"hour": 4, "minute": 35}
